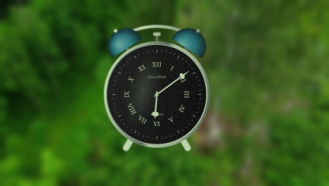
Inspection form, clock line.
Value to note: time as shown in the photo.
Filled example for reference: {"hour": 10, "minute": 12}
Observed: {"hour": 6, "minute": 9}
